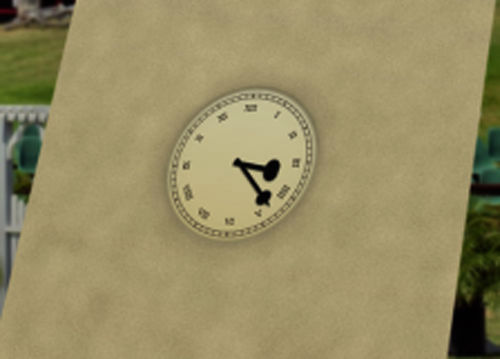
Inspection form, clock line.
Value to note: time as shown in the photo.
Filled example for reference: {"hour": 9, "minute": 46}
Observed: {"hour": 3, "minute": 23}
